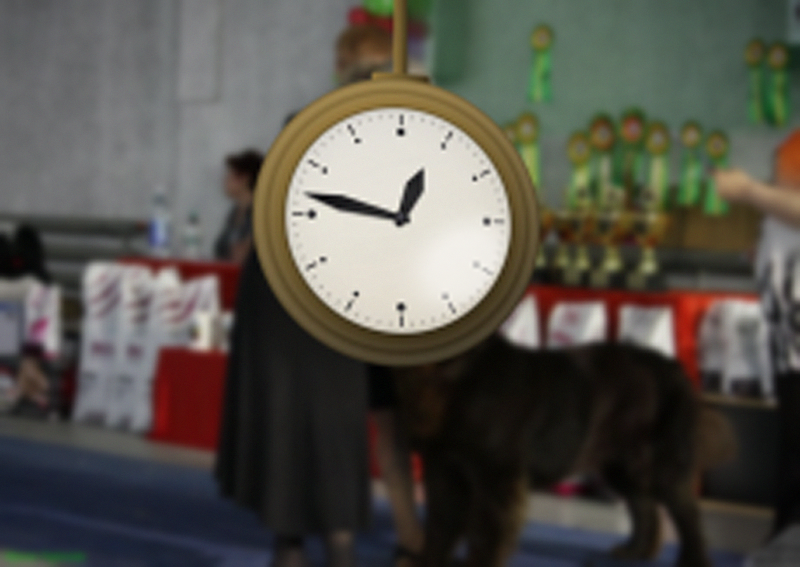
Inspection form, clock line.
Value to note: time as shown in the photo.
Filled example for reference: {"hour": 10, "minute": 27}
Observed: {"hour": 12, "minute": 47}
